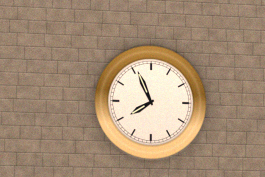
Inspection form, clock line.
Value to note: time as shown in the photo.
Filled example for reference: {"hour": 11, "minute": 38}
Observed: {"hour": 7, "minute": 56}
